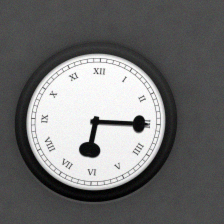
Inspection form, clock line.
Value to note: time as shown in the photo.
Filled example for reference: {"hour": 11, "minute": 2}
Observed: {"hour": 6, "minute": 15}
